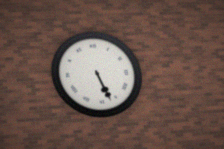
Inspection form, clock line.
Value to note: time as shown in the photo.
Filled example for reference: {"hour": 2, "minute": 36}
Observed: {"hour": 5, "minute": 27}
